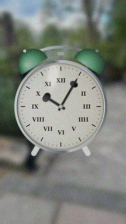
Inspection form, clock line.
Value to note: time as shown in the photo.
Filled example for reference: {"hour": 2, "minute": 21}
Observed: {"hour": 10, "minute": 5}
